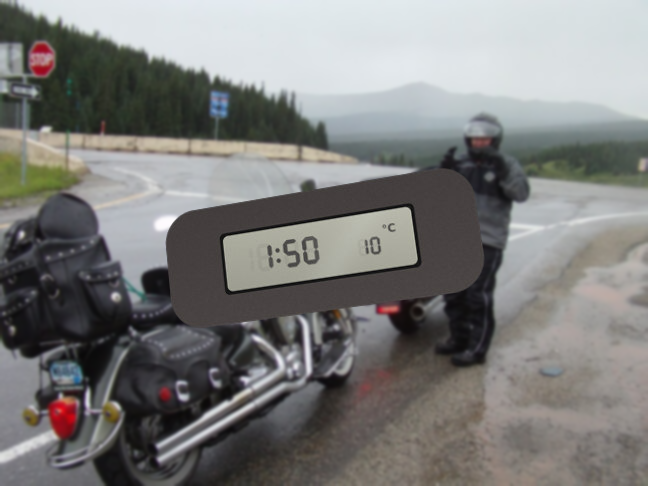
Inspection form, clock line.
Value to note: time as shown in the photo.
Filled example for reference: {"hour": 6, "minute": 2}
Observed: {"hour": 1, "minute": 50}
